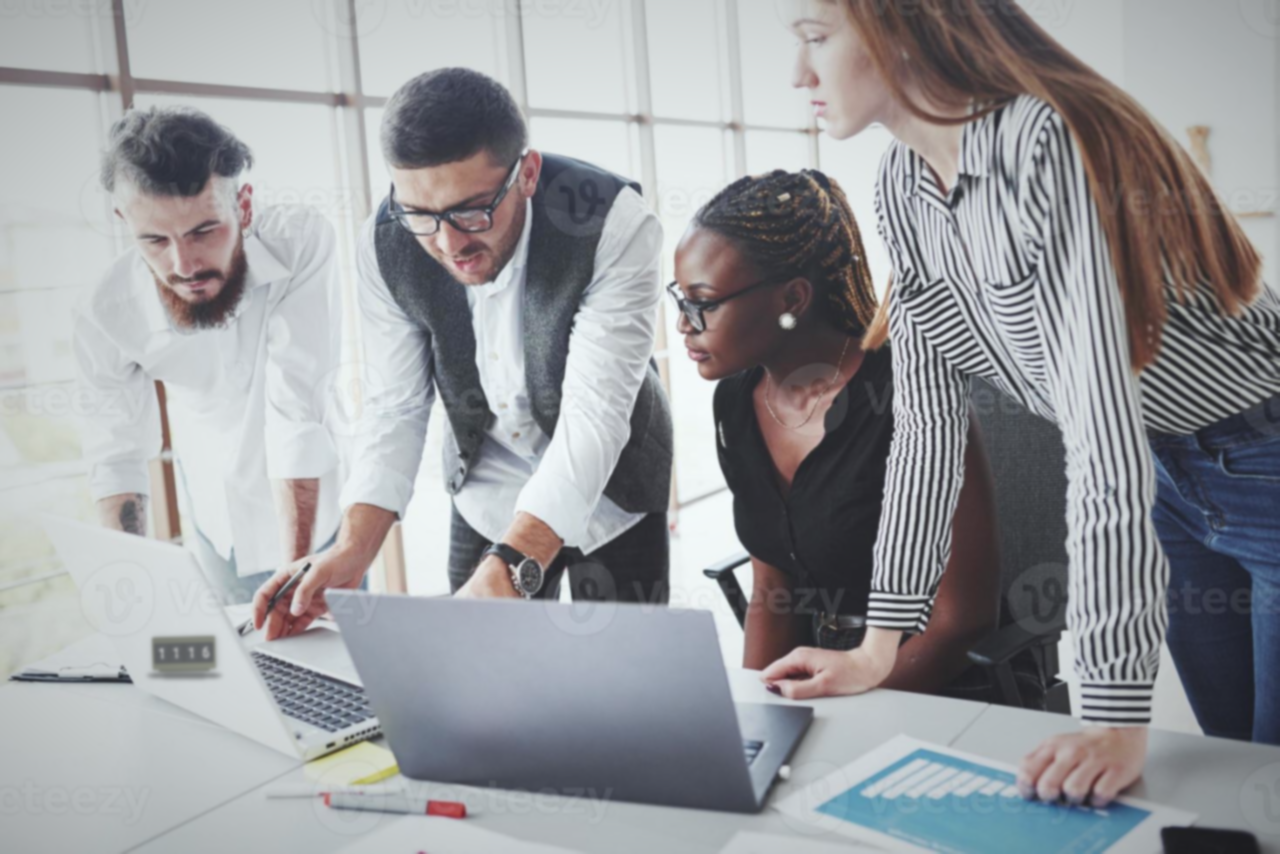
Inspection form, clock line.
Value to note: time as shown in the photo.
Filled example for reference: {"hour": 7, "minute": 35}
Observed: {"hour": 11, "minute": 16}
